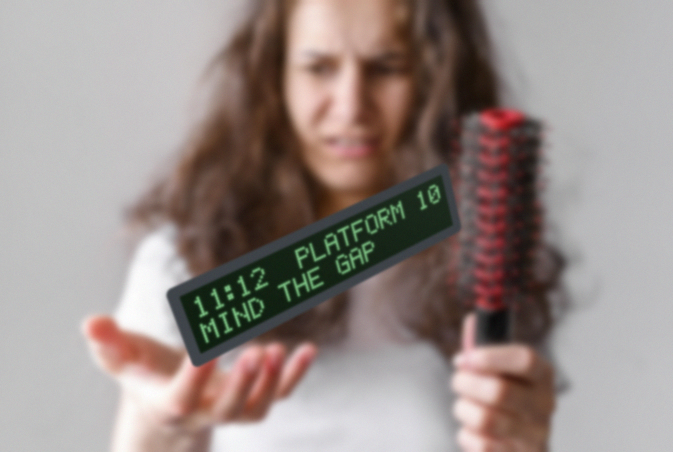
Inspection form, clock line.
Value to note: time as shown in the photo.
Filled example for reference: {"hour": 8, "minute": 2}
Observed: {"hour": 11, "minute": 12}
